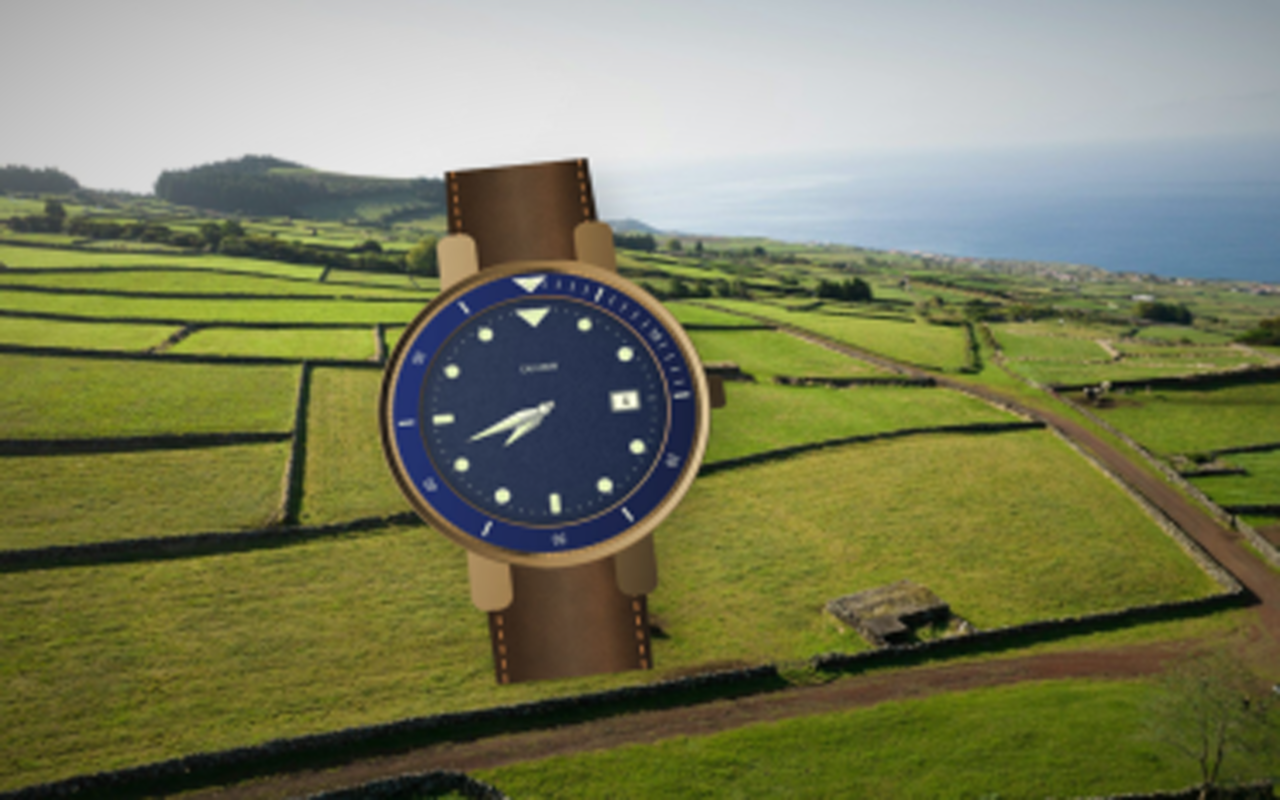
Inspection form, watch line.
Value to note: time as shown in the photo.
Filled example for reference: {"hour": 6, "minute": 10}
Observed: {"hour": 7, "minute": 42}
